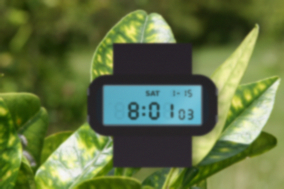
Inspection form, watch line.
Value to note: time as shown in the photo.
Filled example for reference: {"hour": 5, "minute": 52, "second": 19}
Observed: {"hour": 8, "minute": 1, "second": 3}
